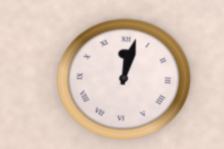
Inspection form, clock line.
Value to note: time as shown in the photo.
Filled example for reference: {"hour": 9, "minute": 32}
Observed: {"hour": 12, "minute": 2}
